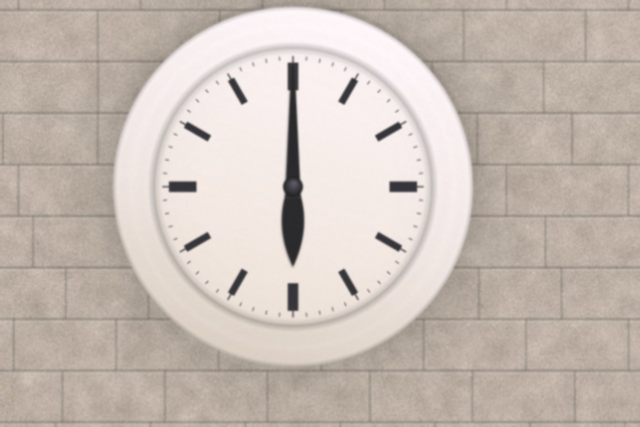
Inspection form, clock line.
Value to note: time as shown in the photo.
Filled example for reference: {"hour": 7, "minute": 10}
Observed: {"hour": 6, "minute": 0}
